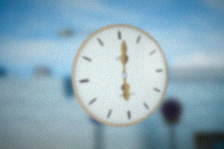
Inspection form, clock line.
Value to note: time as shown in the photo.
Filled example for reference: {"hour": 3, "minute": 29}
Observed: {"hour": 6, "minute": 1}
